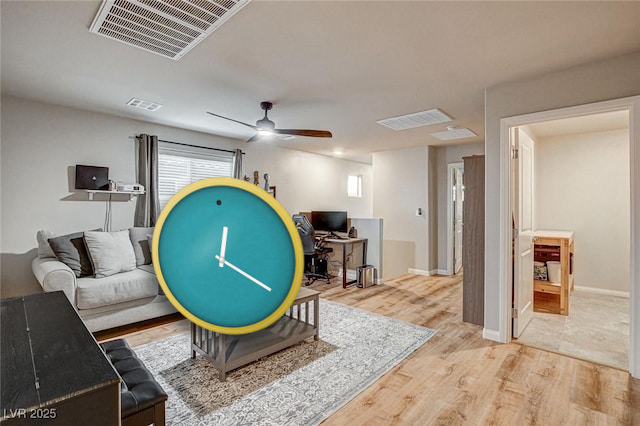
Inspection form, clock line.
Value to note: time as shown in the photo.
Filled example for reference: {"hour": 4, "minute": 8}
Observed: {"hour": 12, "minute": 20}
